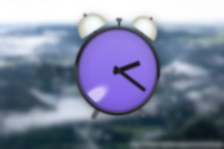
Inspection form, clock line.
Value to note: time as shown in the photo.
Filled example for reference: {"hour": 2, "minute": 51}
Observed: {"hour": 2, "minute": 21}
